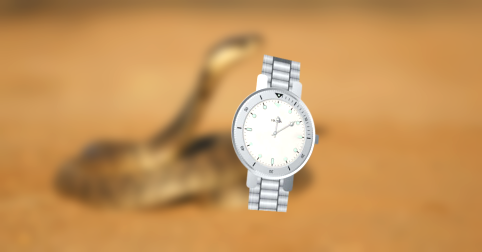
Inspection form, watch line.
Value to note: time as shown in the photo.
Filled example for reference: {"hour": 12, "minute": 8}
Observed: {"hour": 12, "minute": 9}
